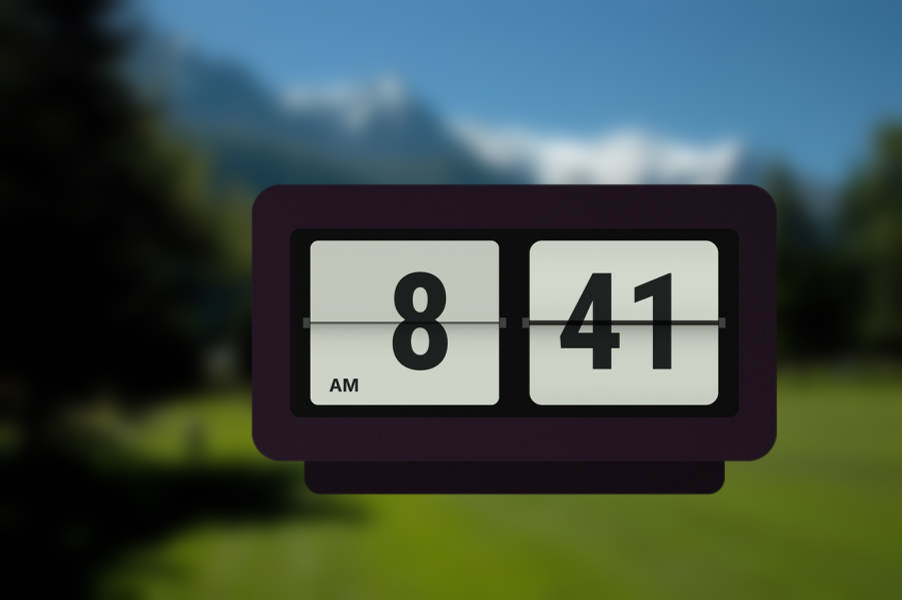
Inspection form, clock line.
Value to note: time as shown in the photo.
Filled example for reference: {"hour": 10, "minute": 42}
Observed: {"hour": 8, "minute": 41}
